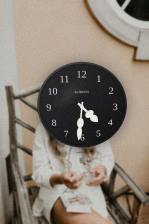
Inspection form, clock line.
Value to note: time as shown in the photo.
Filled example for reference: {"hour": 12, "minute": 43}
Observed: {"hour": 4, "minute": 31}
